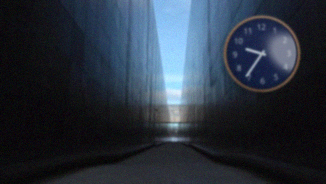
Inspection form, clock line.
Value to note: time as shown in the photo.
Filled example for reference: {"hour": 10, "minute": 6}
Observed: {"hour": 9, "minute": 36}
